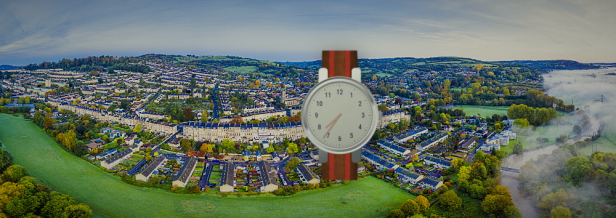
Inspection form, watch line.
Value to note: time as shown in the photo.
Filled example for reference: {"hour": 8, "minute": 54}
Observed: {"hour": 7, "minute": 36}
